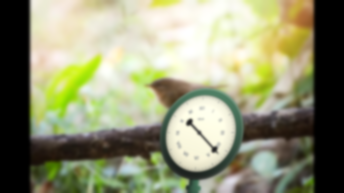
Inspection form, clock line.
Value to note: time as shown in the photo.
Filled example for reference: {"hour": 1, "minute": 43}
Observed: {"hour": 10, "minute": 22}
